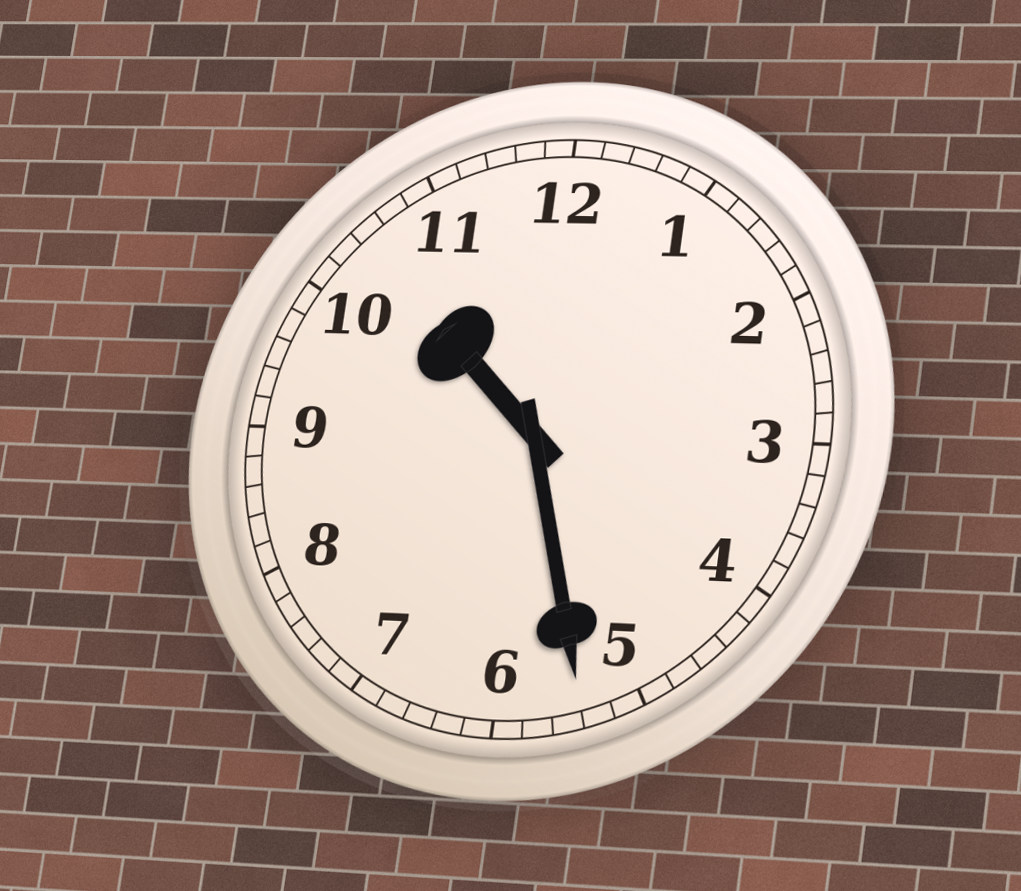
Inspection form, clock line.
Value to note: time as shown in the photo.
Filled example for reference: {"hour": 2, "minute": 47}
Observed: {"hour": 10, "minute": 27}
